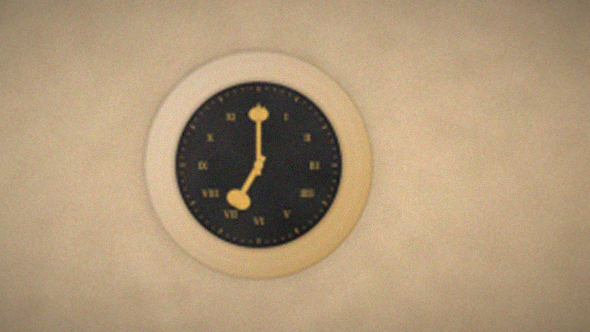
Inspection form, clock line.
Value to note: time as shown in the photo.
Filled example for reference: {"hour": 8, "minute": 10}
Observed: {"hour": 7, "minute": 0}
